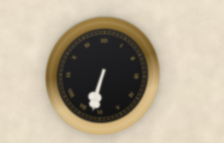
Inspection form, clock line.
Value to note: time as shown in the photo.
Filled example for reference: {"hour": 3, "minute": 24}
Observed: {"hour": 6, "minute": 32}
